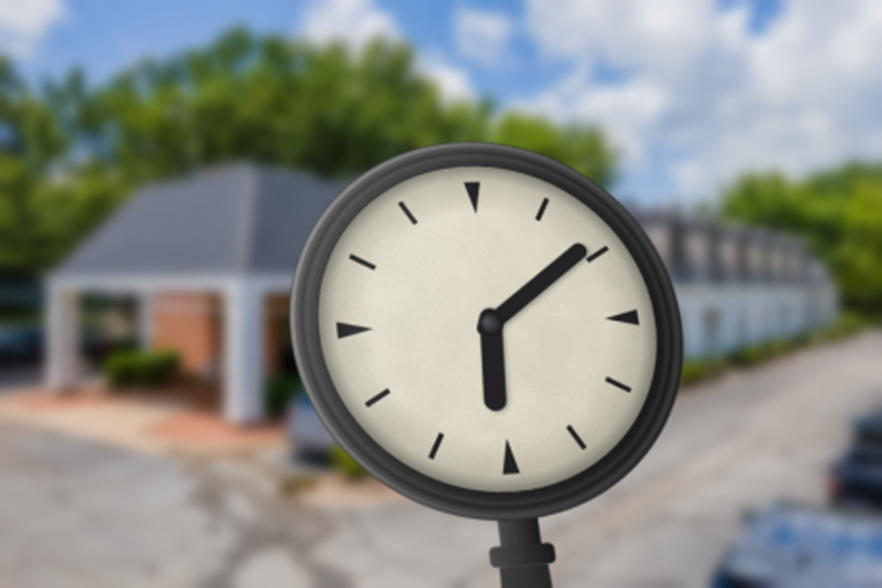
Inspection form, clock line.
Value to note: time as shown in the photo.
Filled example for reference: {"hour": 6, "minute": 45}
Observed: {"hour": 6, "minute": 9}
